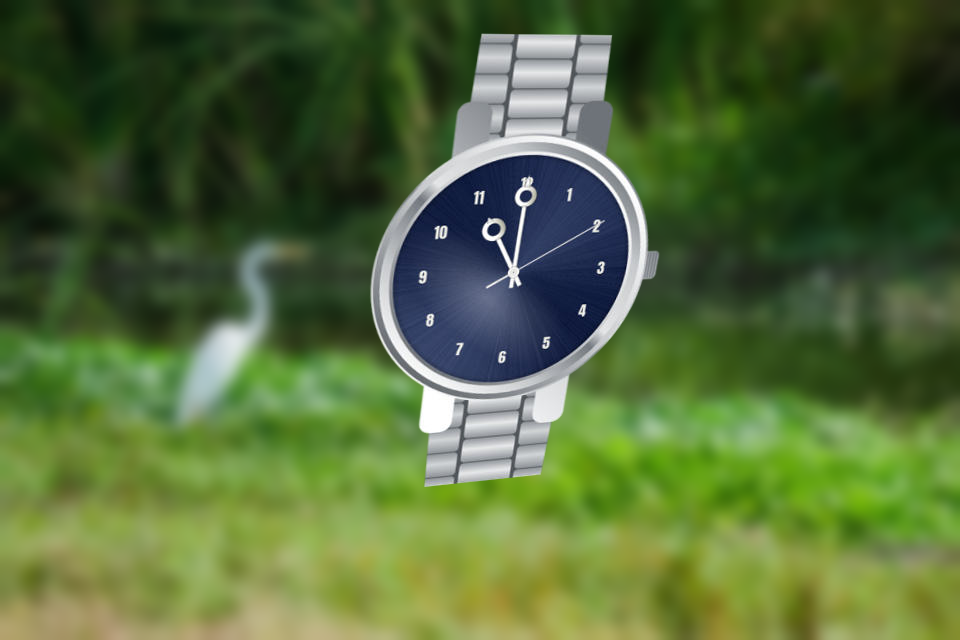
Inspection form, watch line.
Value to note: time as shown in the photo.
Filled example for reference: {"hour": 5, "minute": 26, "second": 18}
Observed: {"hour": 11, "minute": 0, "second": 10}
